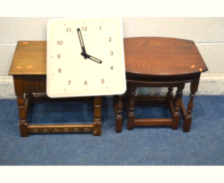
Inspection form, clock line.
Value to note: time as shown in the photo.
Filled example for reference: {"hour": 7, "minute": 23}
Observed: {"hour": 3, "minute": 58}
